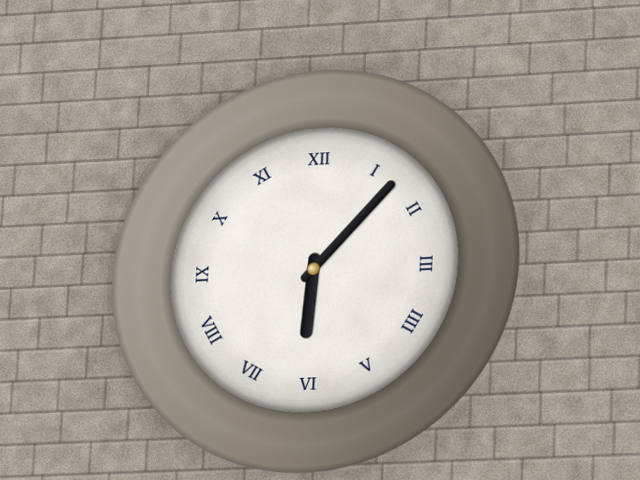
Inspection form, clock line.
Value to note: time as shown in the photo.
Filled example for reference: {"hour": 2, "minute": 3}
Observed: {"hour": 6, "minute": 7}
